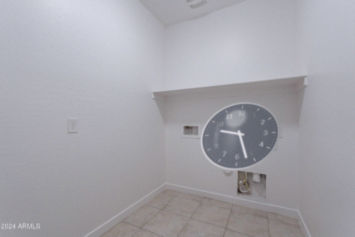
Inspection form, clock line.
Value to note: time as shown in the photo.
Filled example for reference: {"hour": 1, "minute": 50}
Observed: {"hour": 9, "minute": 27}
